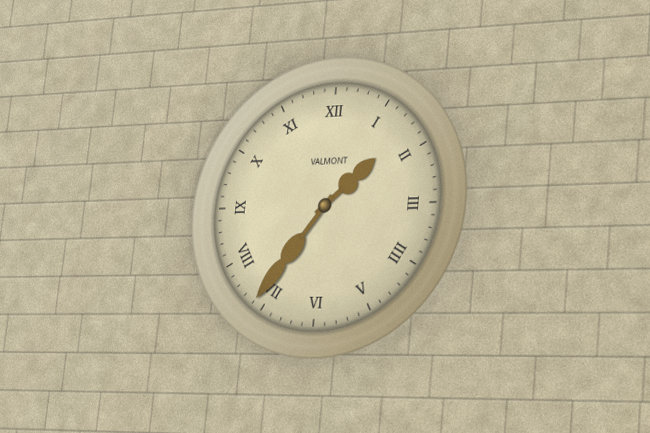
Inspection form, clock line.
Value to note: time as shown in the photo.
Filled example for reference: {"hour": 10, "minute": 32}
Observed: {"hour": 1, "minute": 36}
